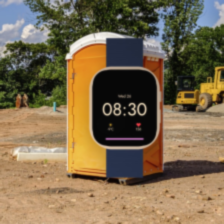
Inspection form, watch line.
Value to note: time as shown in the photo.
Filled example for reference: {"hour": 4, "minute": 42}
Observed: {"hour": 8, "minute": 30}
